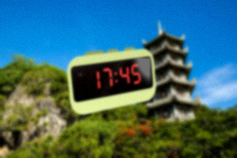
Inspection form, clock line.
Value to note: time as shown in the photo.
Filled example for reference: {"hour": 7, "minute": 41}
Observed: {"hour": 17, "minute": 45}
